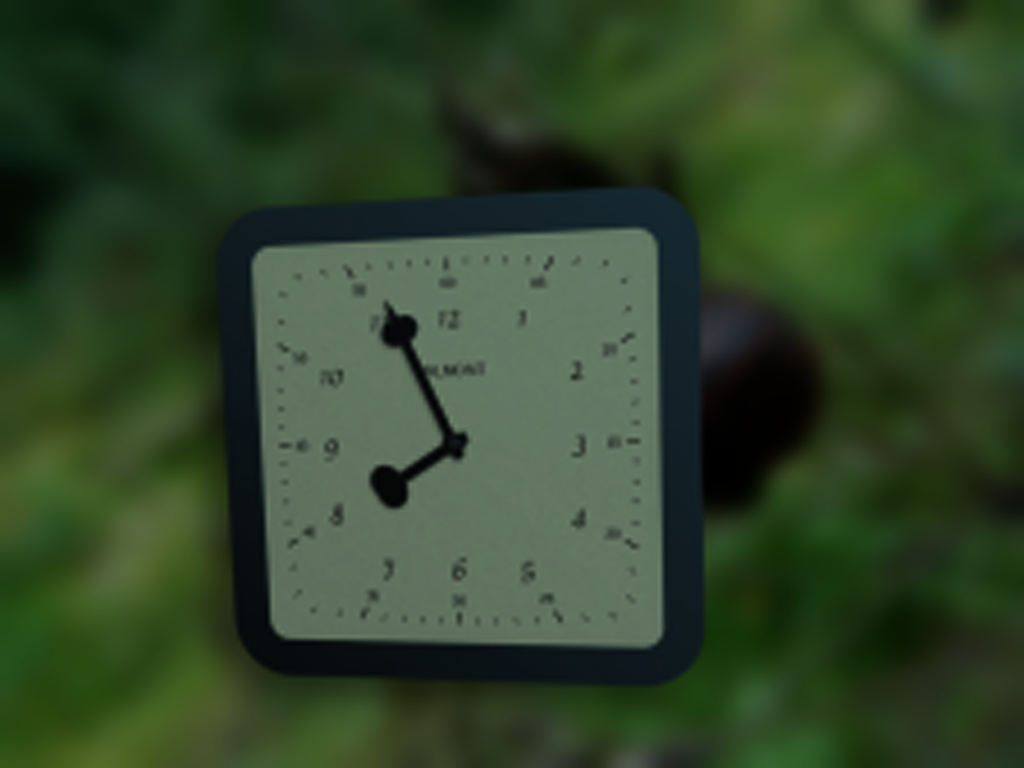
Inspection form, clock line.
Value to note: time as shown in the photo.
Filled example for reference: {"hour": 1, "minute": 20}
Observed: {"hour": 7, "minute": 56}
